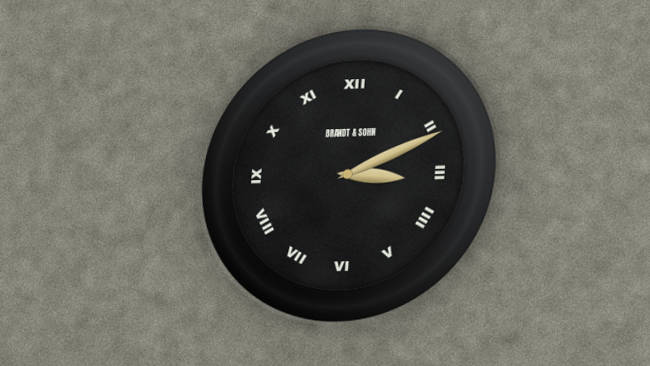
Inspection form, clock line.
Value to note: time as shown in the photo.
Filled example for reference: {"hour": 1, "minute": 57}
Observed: {"hour": 3, "minute": 11}
